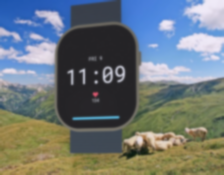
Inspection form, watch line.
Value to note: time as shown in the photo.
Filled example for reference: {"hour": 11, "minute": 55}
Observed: {"hour": 11, "minute": 9}
